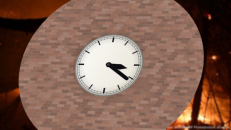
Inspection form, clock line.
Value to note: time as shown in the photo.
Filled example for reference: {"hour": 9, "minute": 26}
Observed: {"hour": 3, "minute": 21}
